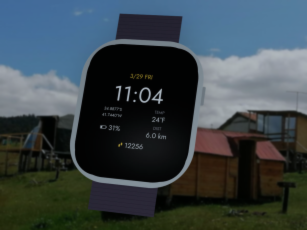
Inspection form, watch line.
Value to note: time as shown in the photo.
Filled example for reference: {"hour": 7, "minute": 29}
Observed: {"hour": 11, "minute": 4}
